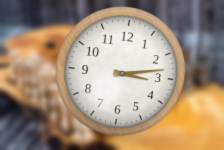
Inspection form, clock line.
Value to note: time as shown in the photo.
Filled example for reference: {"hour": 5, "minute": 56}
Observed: {"hour": 3, "minute": 13}
